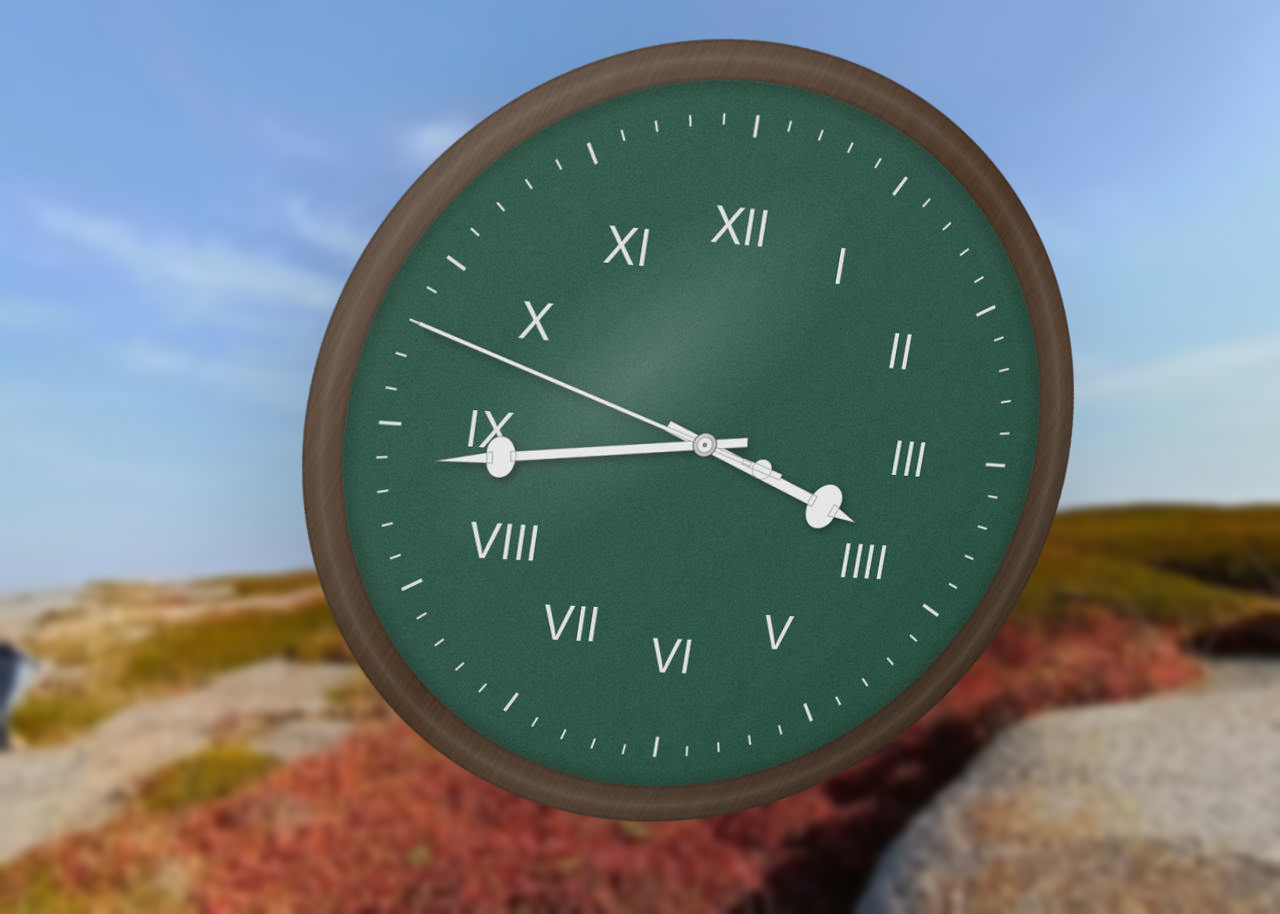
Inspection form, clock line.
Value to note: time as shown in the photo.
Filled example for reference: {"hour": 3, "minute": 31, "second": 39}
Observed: {"hour": 3, "minute": 43, "second": 48}
